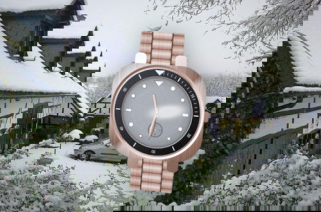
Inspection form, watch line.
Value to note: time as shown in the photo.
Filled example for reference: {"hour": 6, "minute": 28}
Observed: {"hour": 11, "minute": 32}
